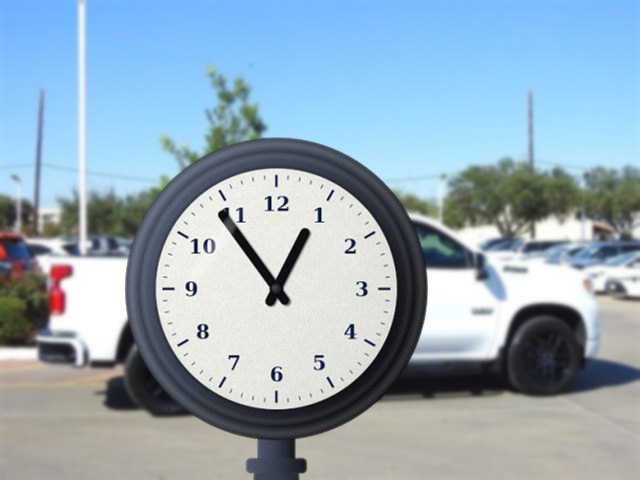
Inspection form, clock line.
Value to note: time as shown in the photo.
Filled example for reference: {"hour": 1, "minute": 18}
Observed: {"hour": 12, "minute": 54}
